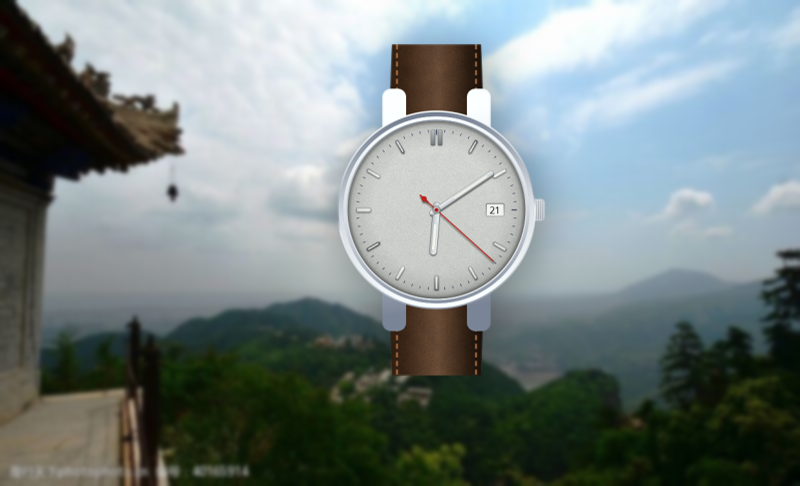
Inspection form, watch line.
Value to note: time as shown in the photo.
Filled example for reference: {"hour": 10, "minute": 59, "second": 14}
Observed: {"hour": 6, "minute": 9, "second": 22}
